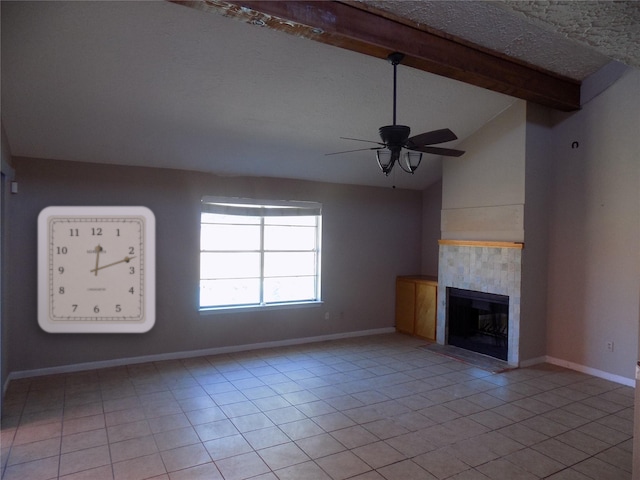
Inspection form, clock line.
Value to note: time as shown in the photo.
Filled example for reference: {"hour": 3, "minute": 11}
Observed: {"hour": 12, "minute": 12}
